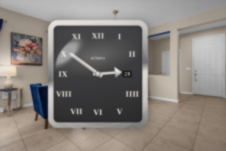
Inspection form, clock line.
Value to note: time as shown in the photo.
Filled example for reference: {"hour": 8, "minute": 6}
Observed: {"hour": 2, "minute": 51}
